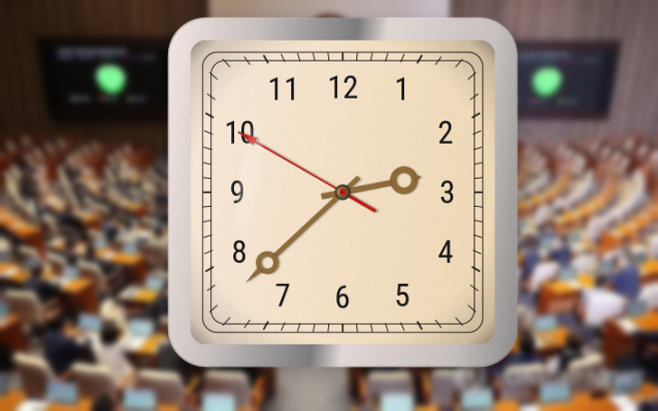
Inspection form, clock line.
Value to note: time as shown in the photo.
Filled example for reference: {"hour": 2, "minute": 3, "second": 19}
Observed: {"hour": 2, "minute": 37, "second": 50}
